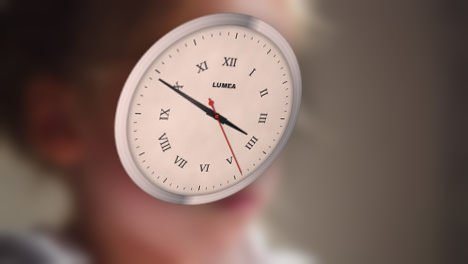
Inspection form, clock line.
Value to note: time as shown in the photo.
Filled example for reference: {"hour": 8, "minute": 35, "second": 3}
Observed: {"hour": 3, "minute": 49, "second": 24}
